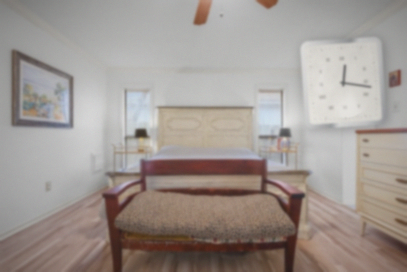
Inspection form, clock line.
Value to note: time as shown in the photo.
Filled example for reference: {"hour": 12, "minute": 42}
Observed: {"hour": 12, "minute": 17}
